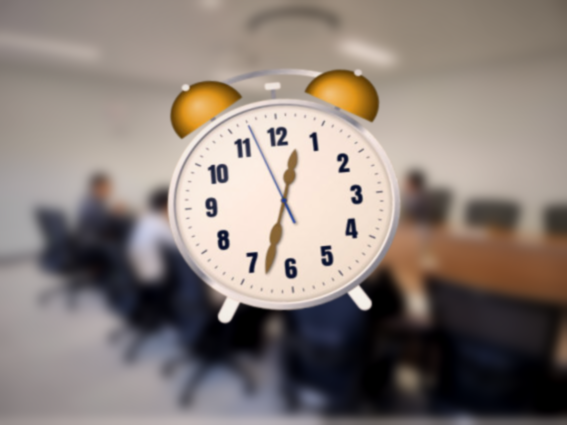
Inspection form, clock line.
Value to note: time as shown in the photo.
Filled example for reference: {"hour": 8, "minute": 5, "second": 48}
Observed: {"hour": 12, "minute": 32, "second": 57}
